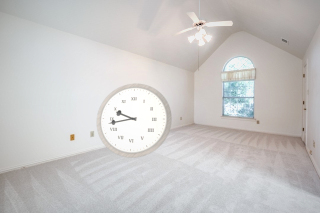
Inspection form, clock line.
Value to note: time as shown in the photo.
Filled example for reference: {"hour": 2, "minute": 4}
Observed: {"hour": 9, "minute": 43}
